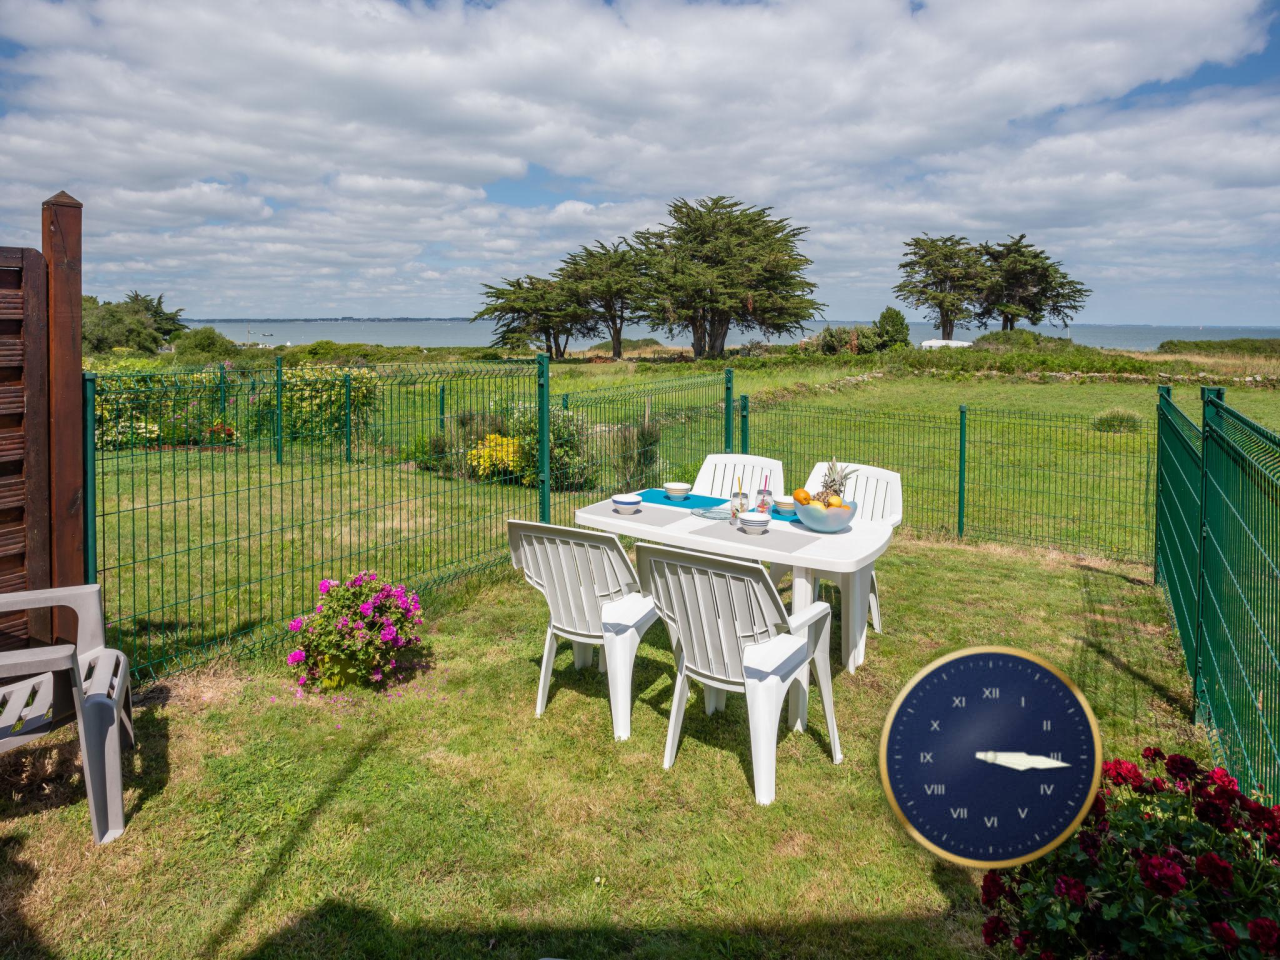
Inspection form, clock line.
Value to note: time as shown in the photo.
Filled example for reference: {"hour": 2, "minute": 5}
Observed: {"hour": 3, "minute": 16}
